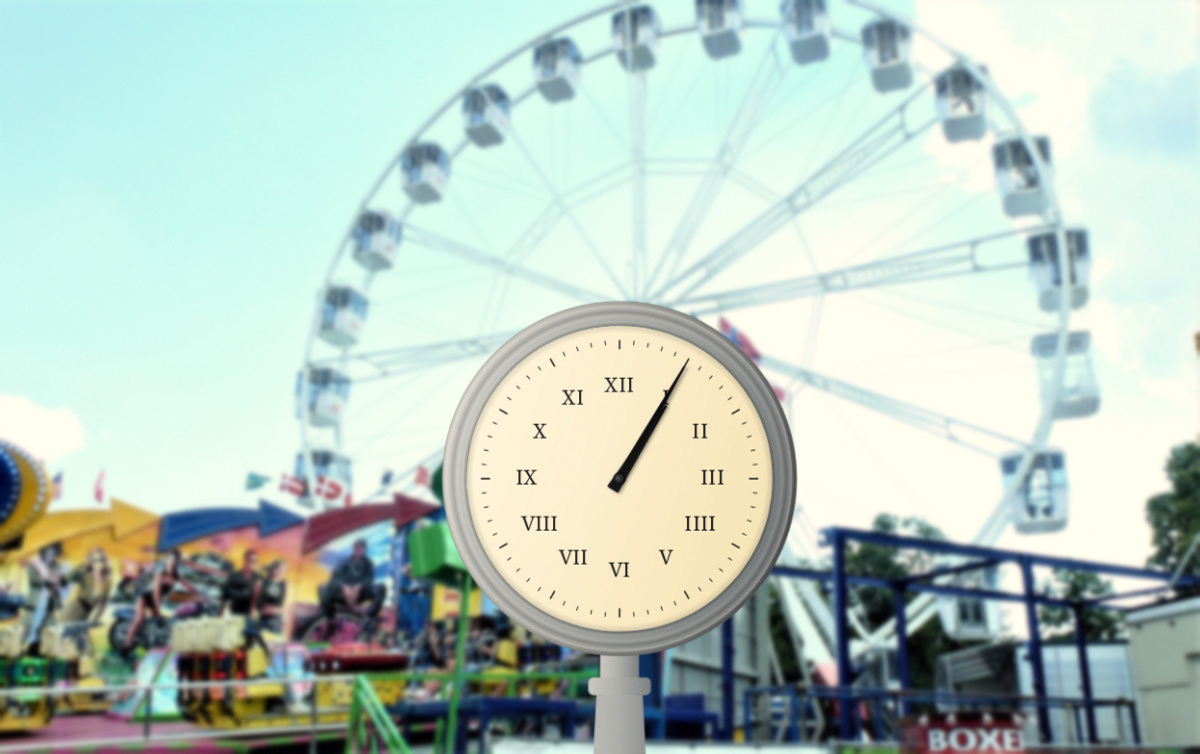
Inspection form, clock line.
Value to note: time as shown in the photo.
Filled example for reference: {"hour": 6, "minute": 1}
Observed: {"hour": 1, "minute": 5}
